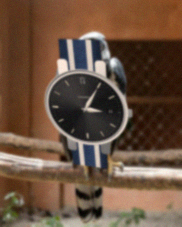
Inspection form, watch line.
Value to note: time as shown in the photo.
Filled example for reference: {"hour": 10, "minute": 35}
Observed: {"hour": 3, "minute": 5}
